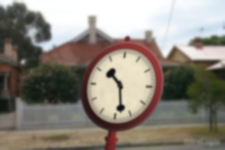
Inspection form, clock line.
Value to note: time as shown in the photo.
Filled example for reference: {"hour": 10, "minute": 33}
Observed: {"hour": 10, "minute": 28}
